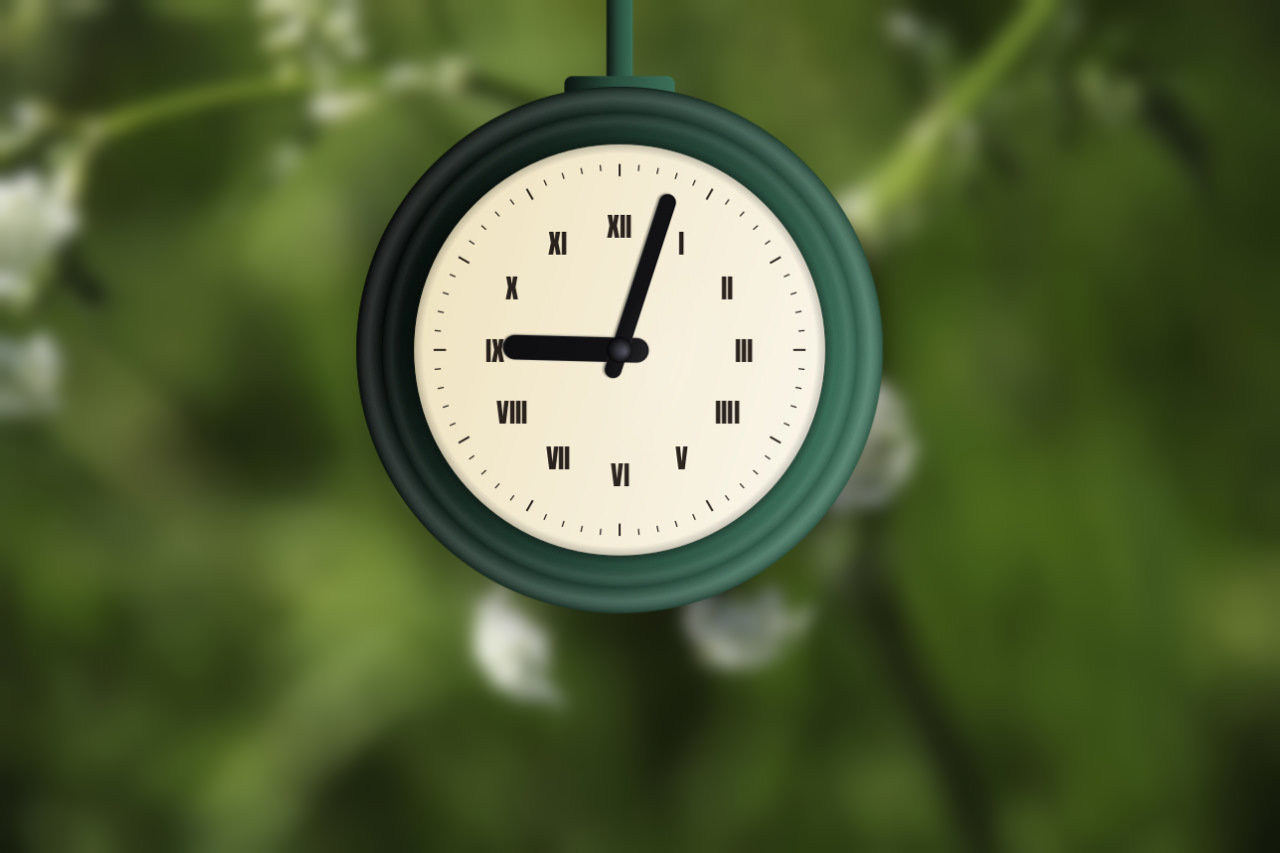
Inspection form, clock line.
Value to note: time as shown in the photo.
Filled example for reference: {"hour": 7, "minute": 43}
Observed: {"hour": 9, "minute": 3}
